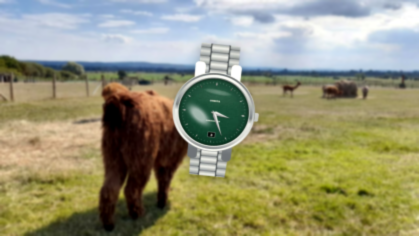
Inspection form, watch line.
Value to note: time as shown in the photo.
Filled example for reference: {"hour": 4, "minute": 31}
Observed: {"hour": 3, "minute": 26}
